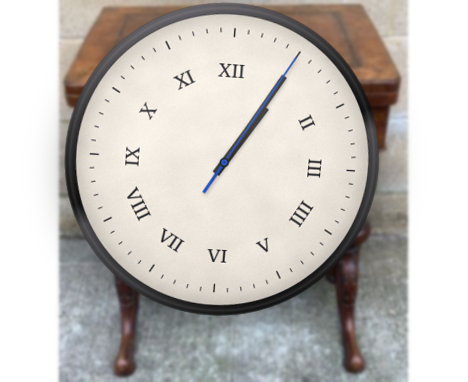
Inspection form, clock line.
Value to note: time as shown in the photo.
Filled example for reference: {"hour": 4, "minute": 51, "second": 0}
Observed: {"hour": 1, "minute": 5, "second": 5}
